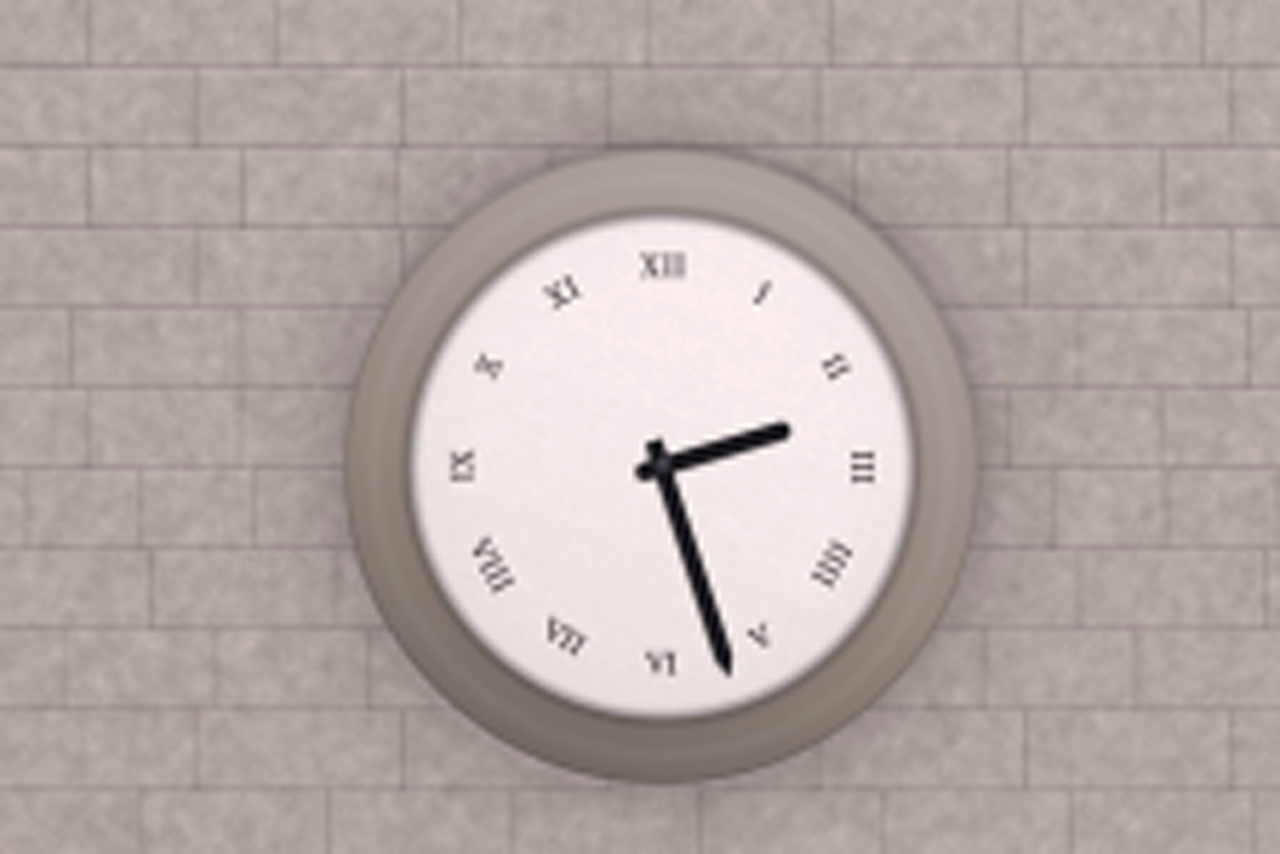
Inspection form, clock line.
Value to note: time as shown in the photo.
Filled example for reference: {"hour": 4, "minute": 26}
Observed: {"hour": 2, "minute": 27}
